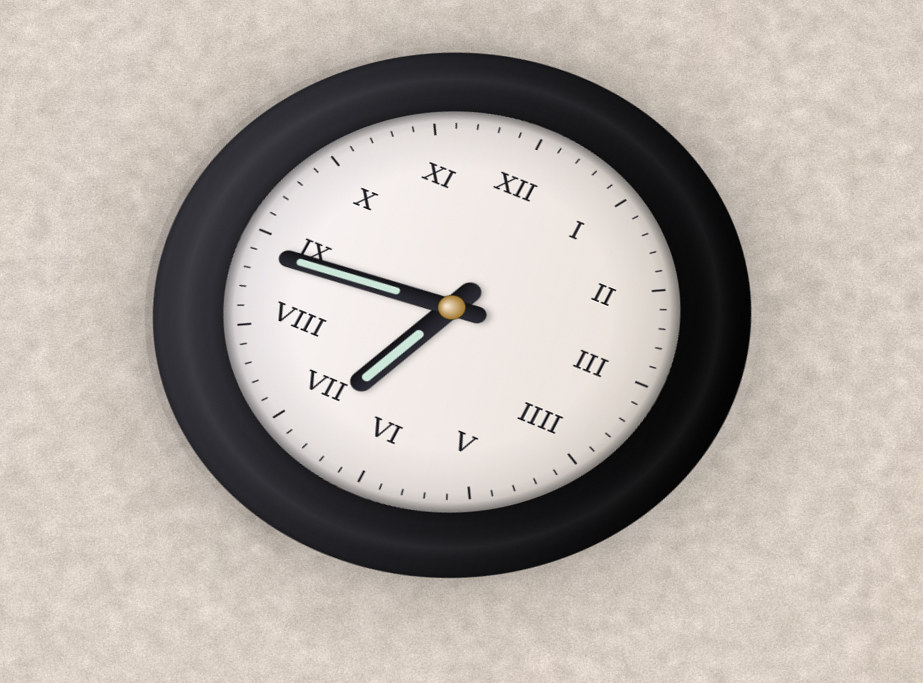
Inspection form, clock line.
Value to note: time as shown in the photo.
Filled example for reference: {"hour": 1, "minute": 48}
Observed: {"hour": 6, "minute": 44}
